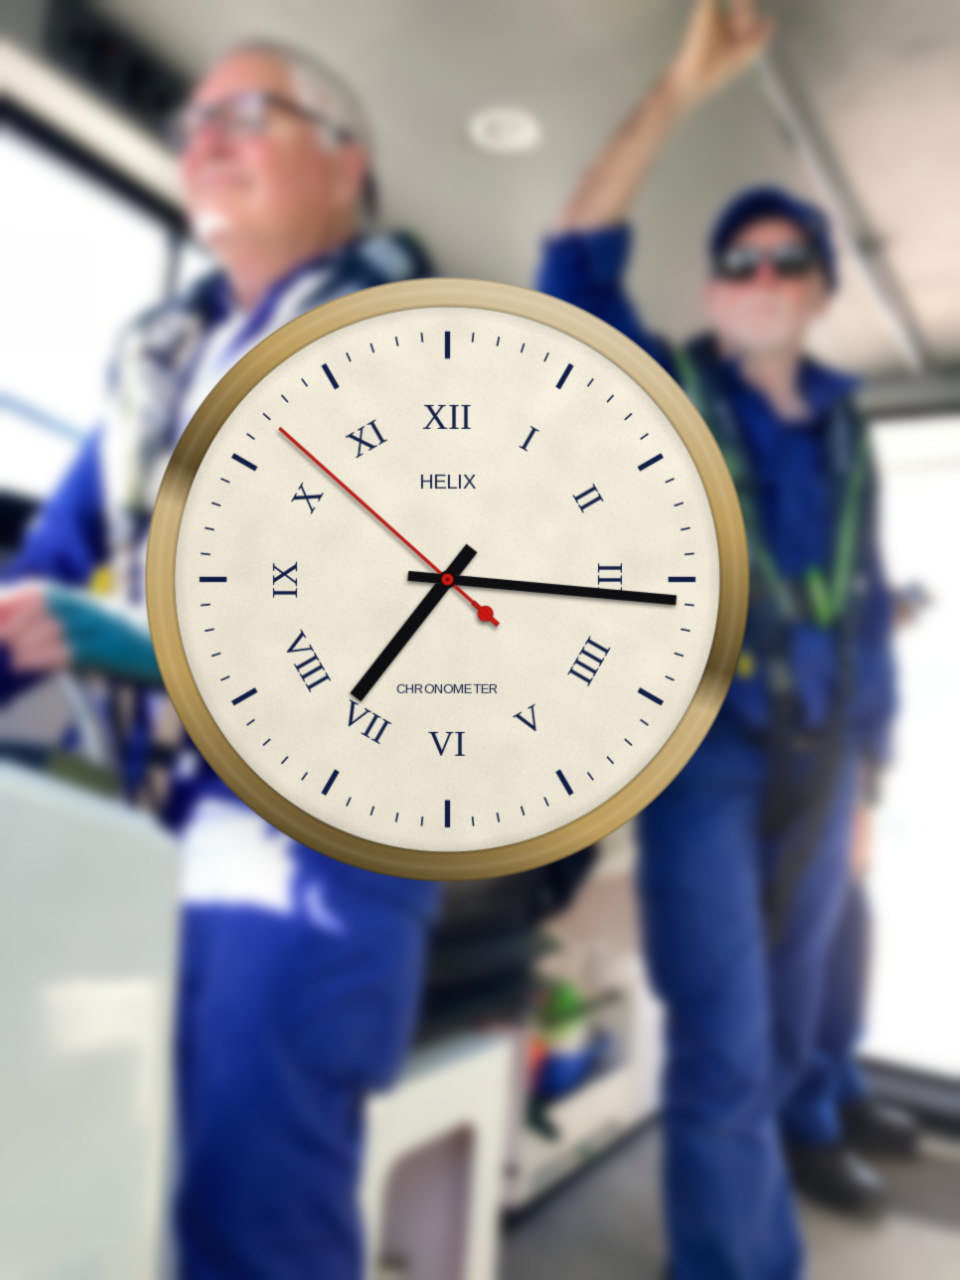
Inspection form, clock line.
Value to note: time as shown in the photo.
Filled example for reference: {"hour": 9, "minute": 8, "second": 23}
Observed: {"hour": 7, "minute": 15, "second": 52}
